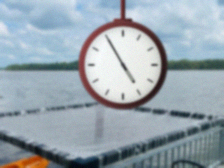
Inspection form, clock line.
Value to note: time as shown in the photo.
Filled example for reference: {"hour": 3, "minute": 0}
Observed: {"hour": 4, "minute": 55}
